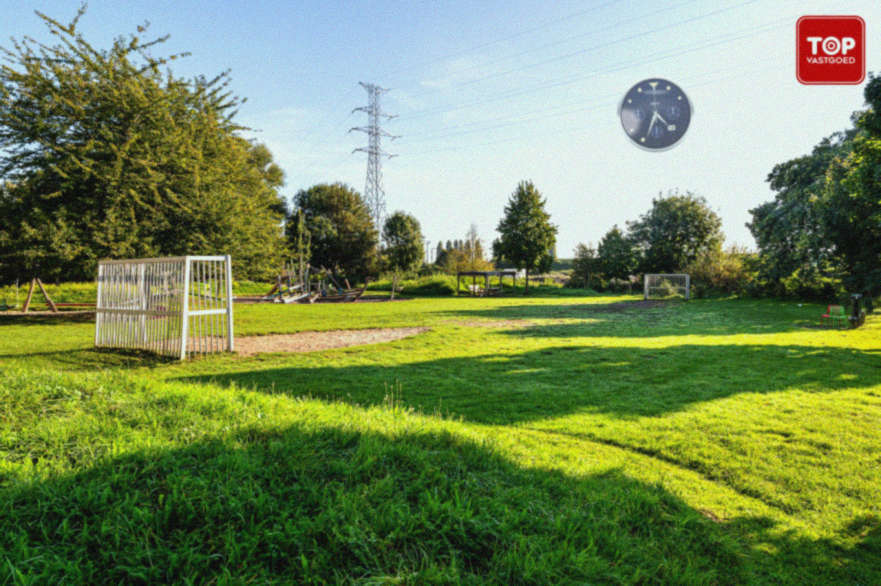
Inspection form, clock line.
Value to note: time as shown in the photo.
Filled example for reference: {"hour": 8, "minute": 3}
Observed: {"hour": 4, "minute": 34}
